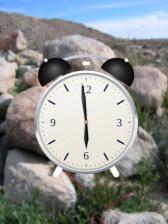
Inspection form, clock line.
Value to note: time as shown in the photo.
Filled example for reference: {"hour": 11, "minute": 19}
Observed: {"hour": 5, "minute": 59}
